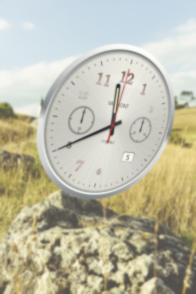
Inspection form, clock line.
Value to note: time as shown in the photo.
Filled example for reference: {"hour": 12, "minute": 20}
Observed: {"hour": 11, "minute": 40}
